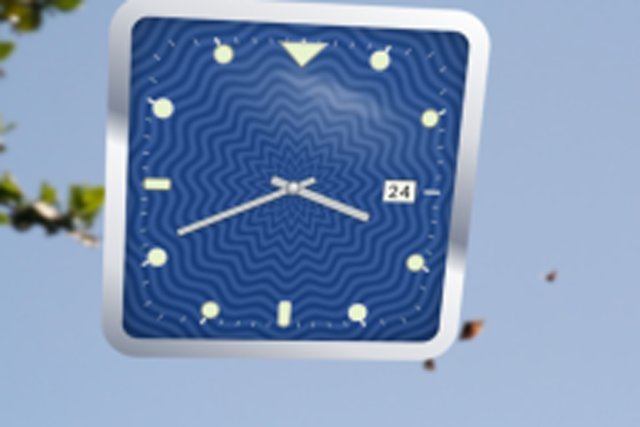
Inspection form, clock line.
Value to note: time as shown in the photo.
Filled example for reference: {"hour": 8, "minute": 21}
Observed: {"hour": 3, "minute": 41}
